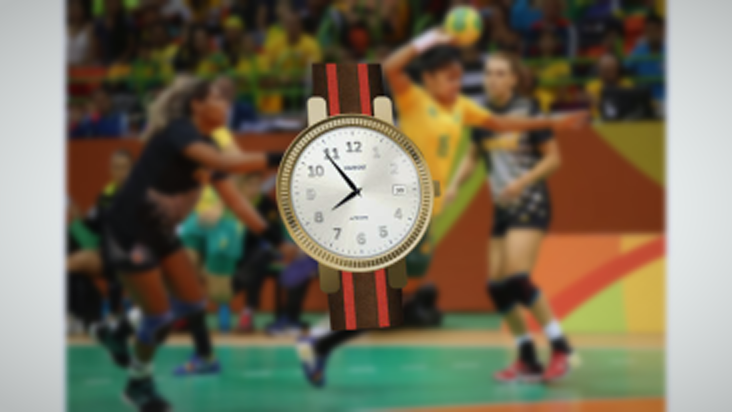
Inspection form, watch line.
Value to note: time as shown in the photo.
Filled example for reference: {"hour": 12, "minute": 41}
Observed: {"hour": 7, "minute": 54}
